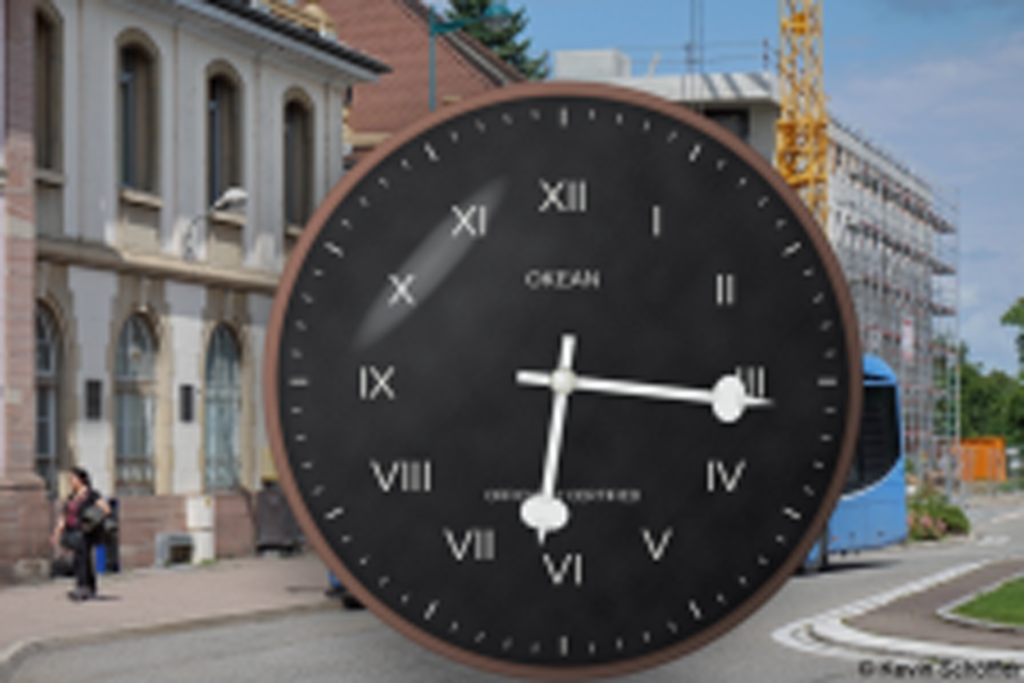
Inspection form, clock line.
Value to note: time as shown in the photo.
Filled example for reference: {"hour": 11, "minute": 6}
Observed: {"hour": 6, "minute": 16}
